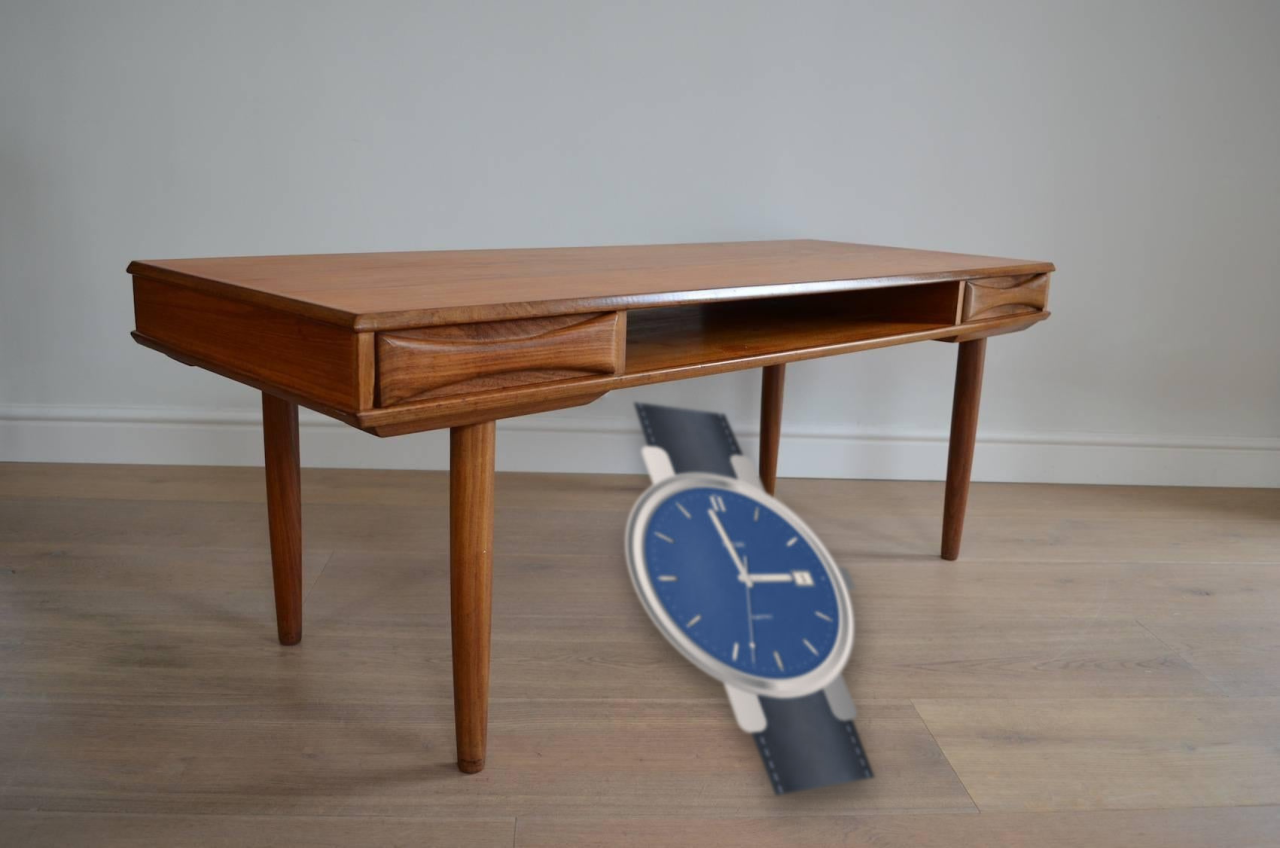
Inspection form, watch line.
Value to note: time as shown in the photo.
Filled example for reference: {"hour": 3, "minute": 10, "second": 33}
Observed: {"hour": 2, "minute": 58, "second": 33}
